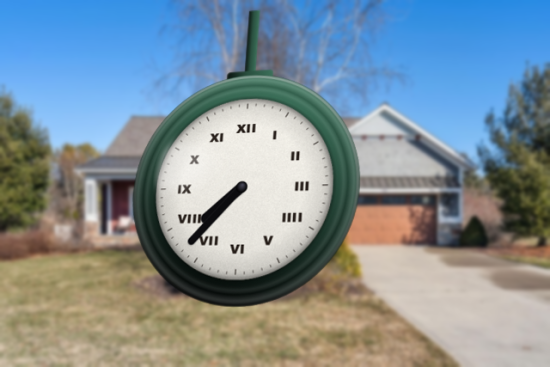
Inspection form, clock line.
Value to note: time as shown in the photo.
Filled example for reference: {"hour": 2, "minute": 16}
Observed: {"hour": 7, "minute": 37}
